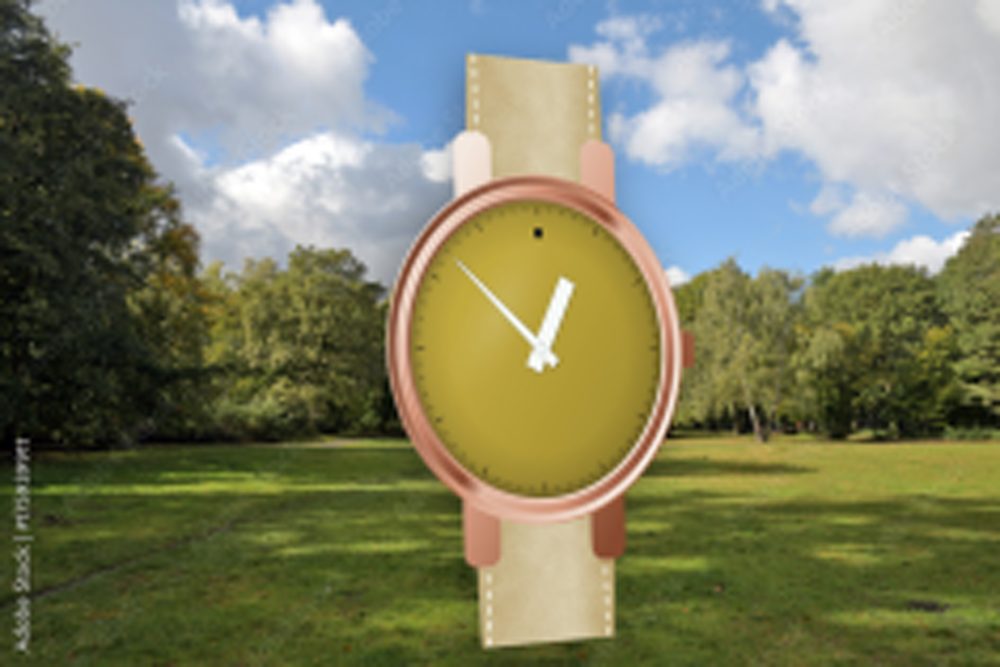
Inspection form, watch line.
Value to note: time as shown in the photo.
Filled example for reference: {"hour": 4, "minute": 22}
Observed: {"hour": 12, "minute": 52}
